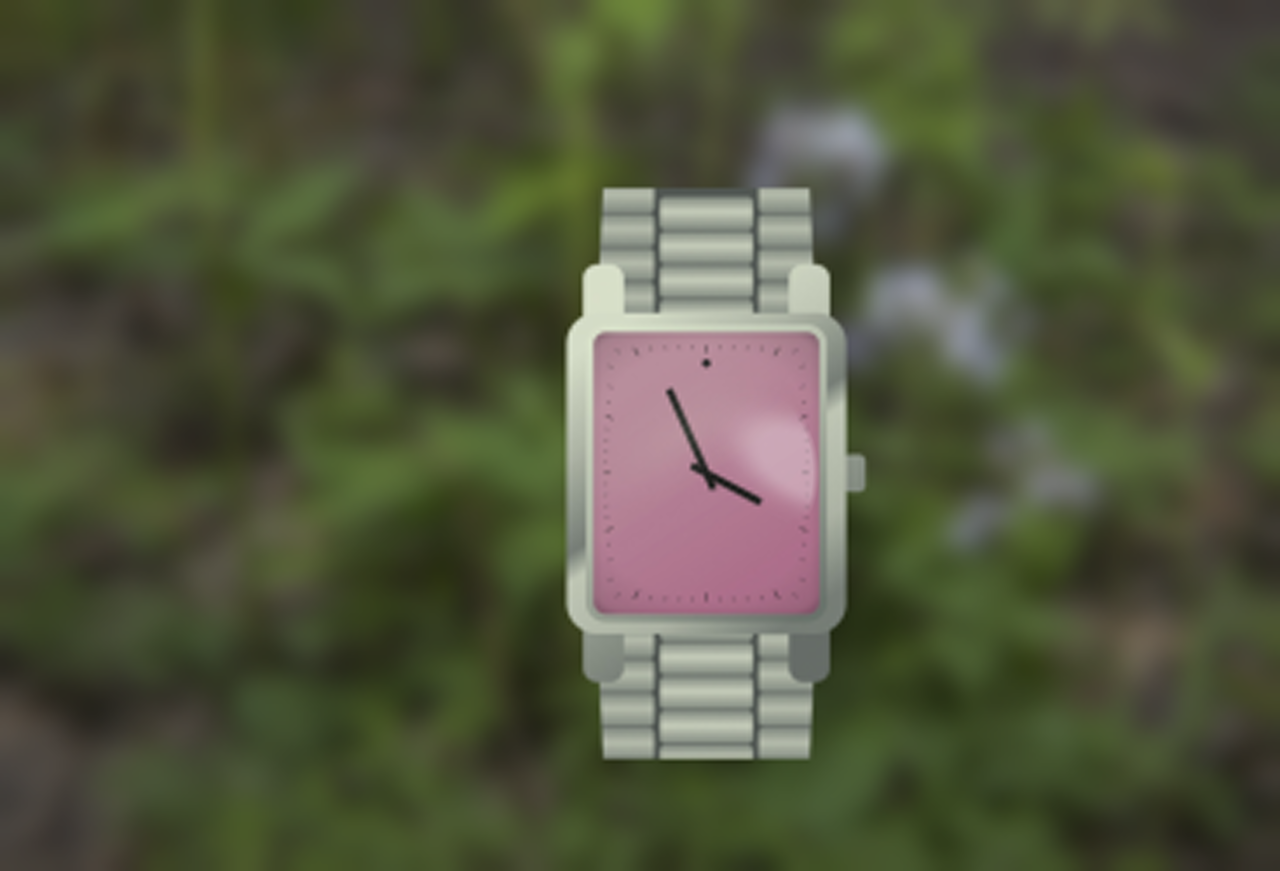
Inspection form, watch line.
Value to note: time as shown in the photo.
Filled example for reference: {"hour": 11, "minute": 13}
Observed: {"hour": 3, "minute": 56}
